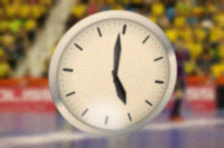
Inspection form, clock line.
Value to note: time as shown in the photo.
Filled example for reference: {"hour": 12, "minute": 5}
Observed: {"hour": 4, "minute": 59}
